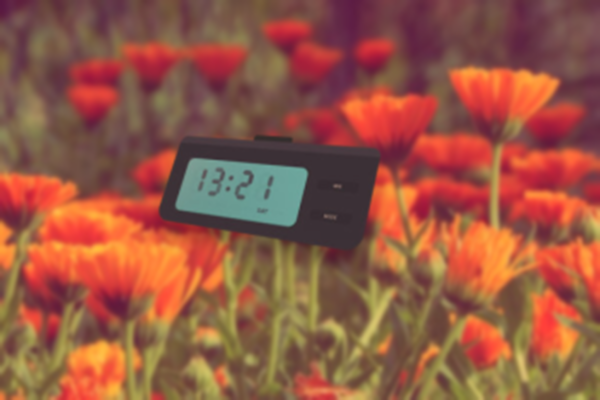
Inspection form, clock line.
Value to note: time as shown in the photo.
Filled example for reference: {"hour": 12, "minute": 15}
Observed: {"hour": 13, "minute": 21}
